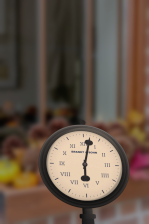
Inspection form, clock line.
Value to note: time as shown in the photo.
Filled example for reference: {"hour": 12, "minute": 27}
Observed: {"hour": 6, "minute": 2}
